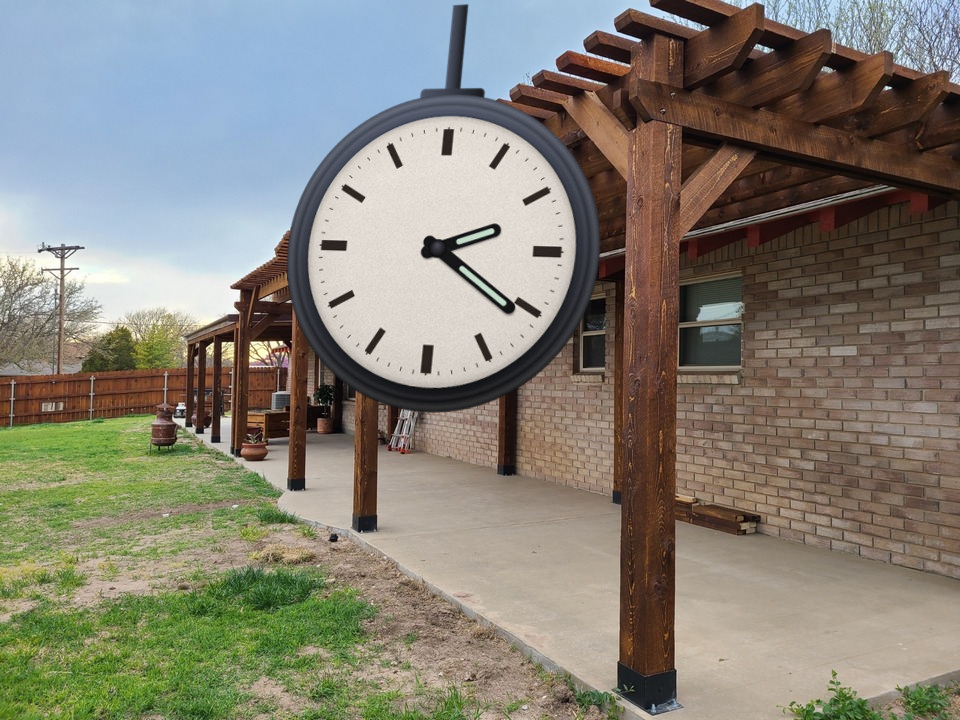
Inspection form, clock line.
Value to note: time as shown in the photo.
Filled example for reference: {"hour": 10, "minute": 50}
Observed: {"hour": 2, "minute": 21}
